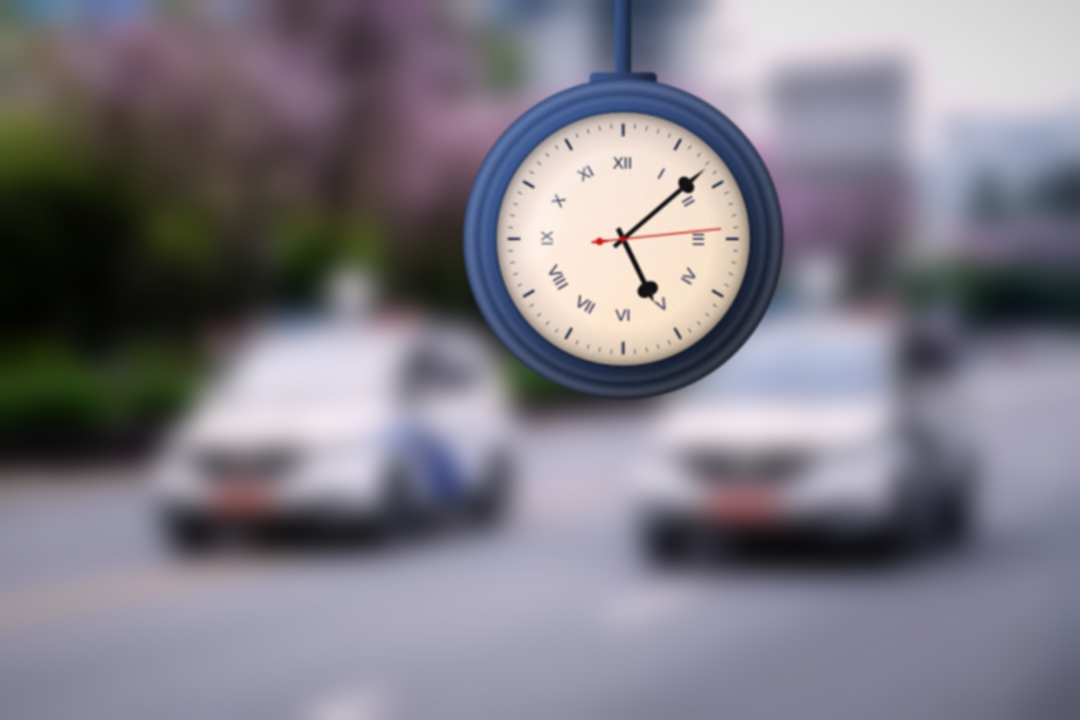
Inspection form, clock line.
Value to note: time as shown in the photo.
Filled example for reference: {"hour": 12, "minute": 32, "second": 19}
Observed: {"hour": 5, "minute": 8, "second": 14}
